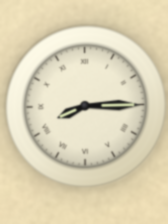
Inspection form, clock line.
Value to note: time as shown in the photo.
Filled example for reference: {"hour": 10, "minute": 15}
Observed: {"hour": 8, "minute": 15}
